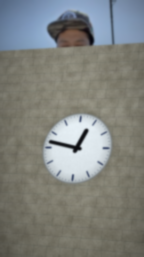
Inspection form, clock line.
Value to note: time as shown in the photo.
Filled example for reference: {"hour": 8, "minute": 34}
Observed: {"hour": 12, "minute": 47}
